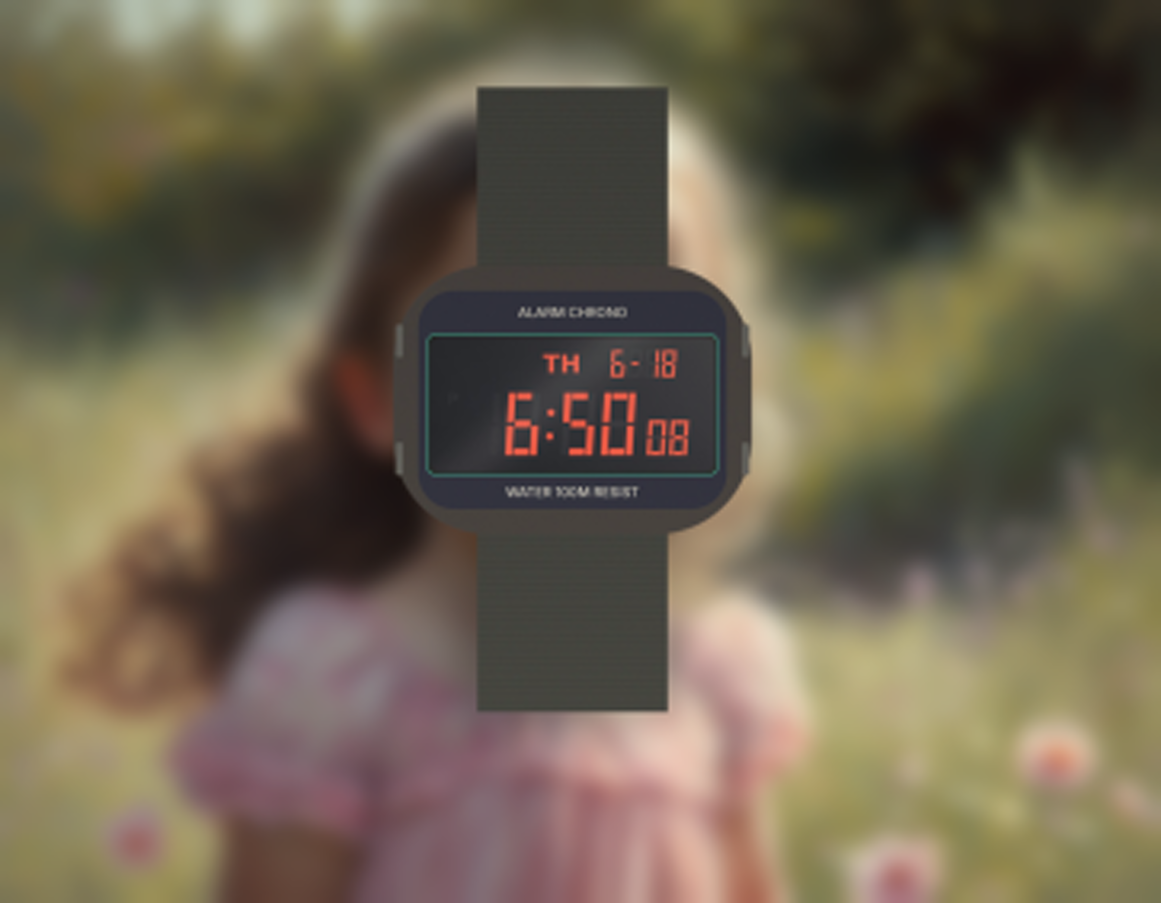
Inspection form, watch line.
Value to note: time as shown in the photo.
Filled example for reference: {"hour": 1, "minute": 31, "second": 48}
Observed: {"hour": 6, "minute": 50, "second": 8}
